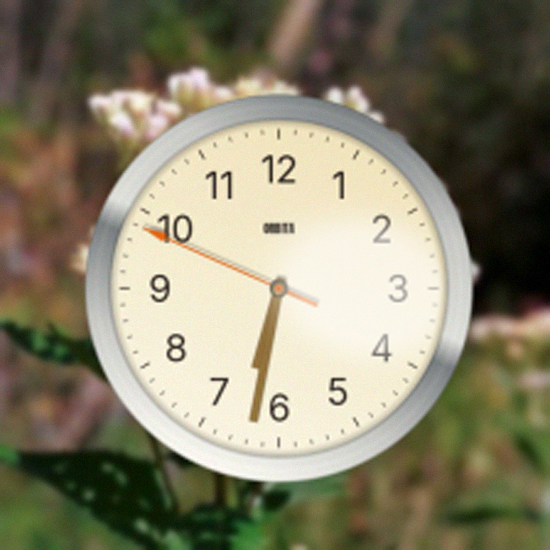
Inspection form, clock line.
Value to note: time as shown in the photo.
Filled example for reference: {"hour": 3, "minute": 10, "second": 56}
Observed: {"hour": 6, "minute": 31, "second": 49}
